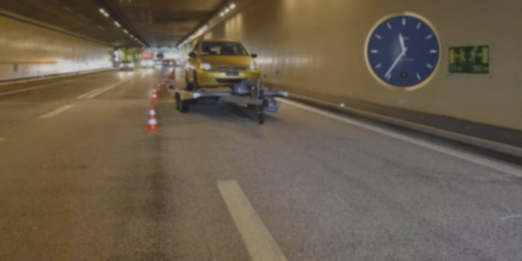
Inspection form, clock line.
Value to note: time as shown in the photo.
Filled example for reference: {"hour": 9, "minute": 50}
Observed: {"hour": 11, "minute": 36}
